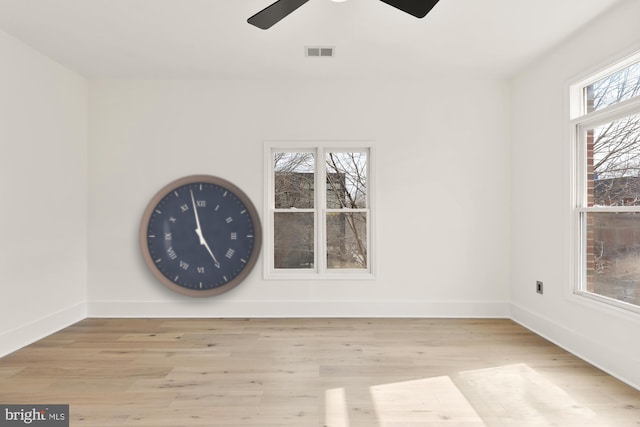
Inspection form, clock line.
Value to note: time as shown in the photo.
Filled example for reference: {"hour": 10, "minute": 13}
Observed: {"hour": 4, "minute": 58}
